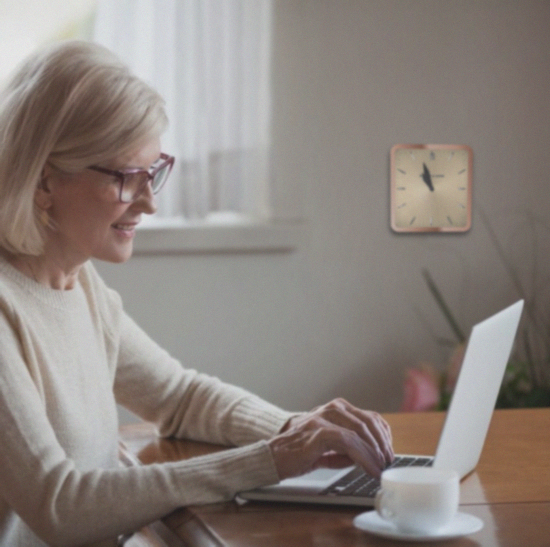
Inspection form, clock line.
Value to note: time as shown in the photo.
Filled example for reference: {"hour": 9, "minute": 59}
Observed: {"hour": 10, "minute": 57}
